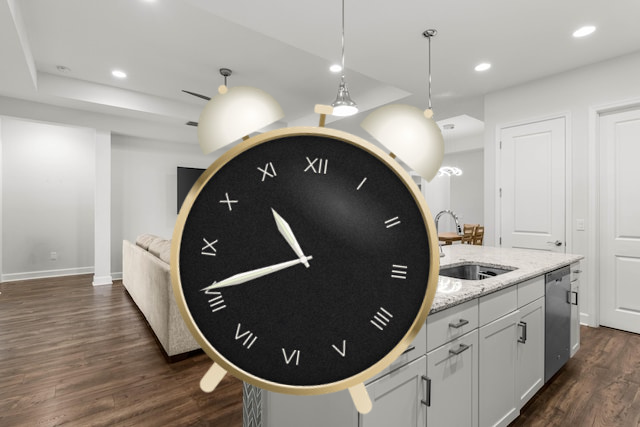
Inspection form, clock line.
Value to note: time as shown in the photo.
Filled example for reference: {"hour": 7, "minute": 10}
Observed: {"hour": 10, "minute": 41}
